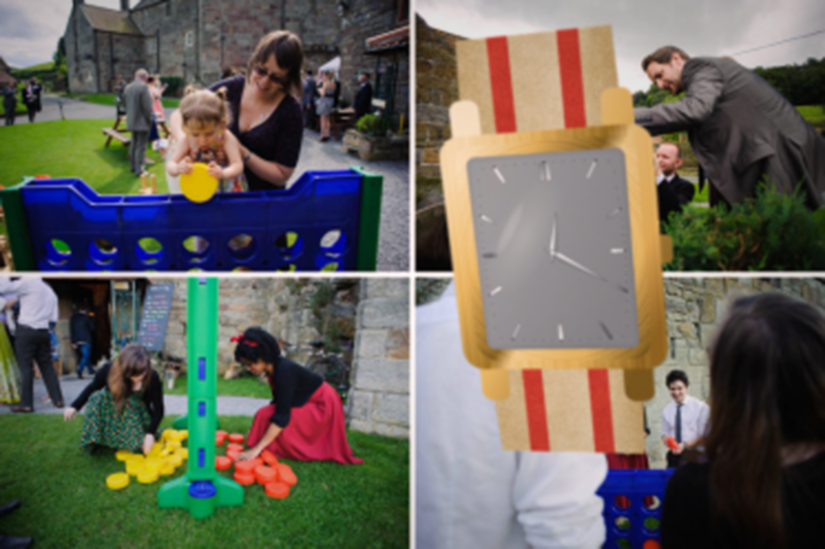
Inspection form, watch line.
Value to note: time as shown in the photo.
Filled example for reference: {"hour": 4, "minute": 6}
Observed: {"hour": 12, "minute": 20}
